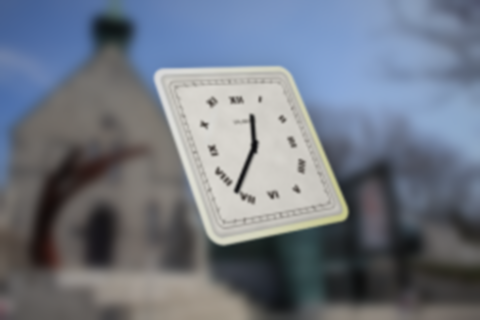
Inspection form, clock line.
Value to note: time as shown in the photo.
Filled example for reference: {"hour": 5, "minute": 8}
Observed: {"hour": 12, "minute": 37}
